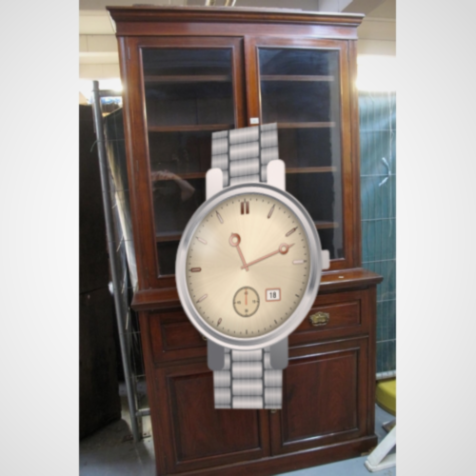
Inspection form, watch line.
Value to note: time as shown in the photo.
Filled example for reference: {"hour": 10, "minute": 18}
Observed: {"hour": 11, "minute": 12}
